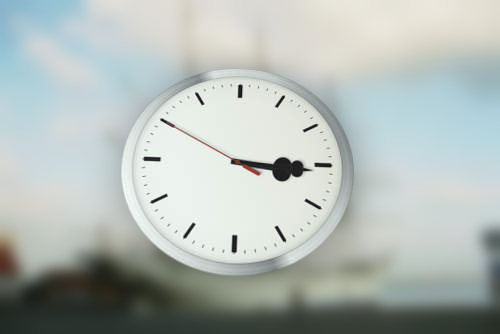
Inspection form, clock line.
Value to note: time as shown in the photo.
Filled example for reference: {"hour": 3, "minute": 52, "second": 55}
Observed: {"hour": 3, "minute": 15, "second": 50}
